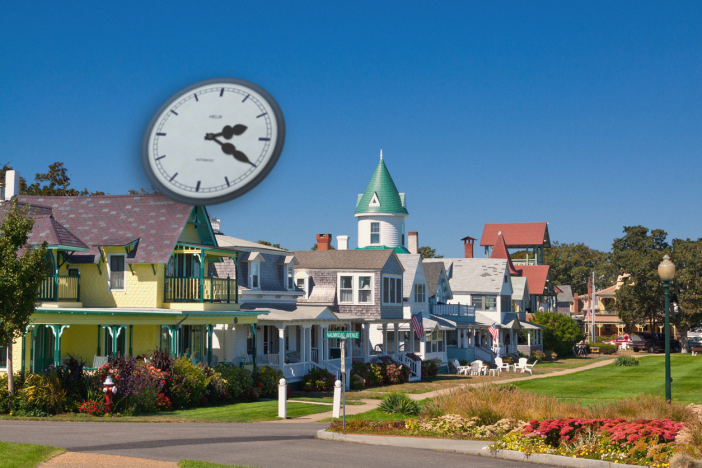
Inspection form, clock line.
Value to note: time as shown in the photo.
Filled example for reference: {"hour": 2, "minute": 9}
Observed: {"hour": 2, "minute": 20}
